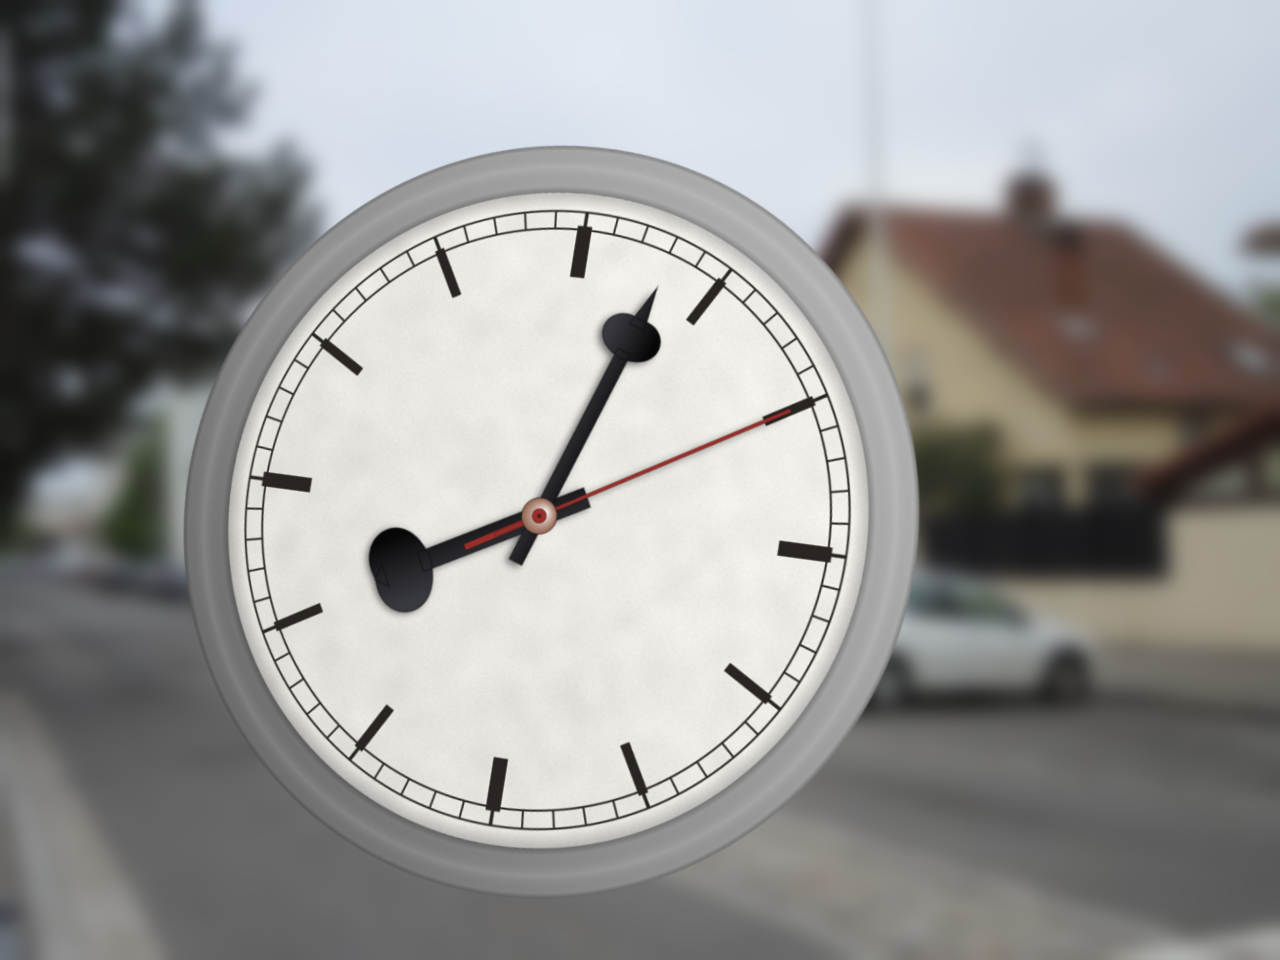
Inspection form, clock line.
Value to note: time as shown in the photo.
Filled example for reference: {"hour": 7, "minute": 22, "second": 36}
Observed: {"hour": 8, "minute": 3, "second": 10}
